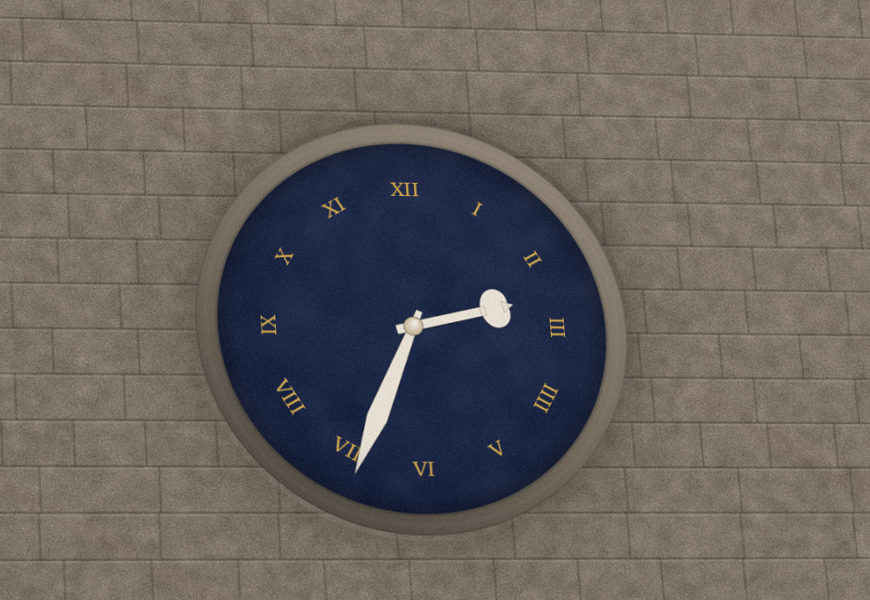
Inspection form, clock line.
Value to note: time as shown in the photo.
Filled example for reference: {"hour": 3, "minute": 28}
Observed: {"hour": 2, "minute": 34}
